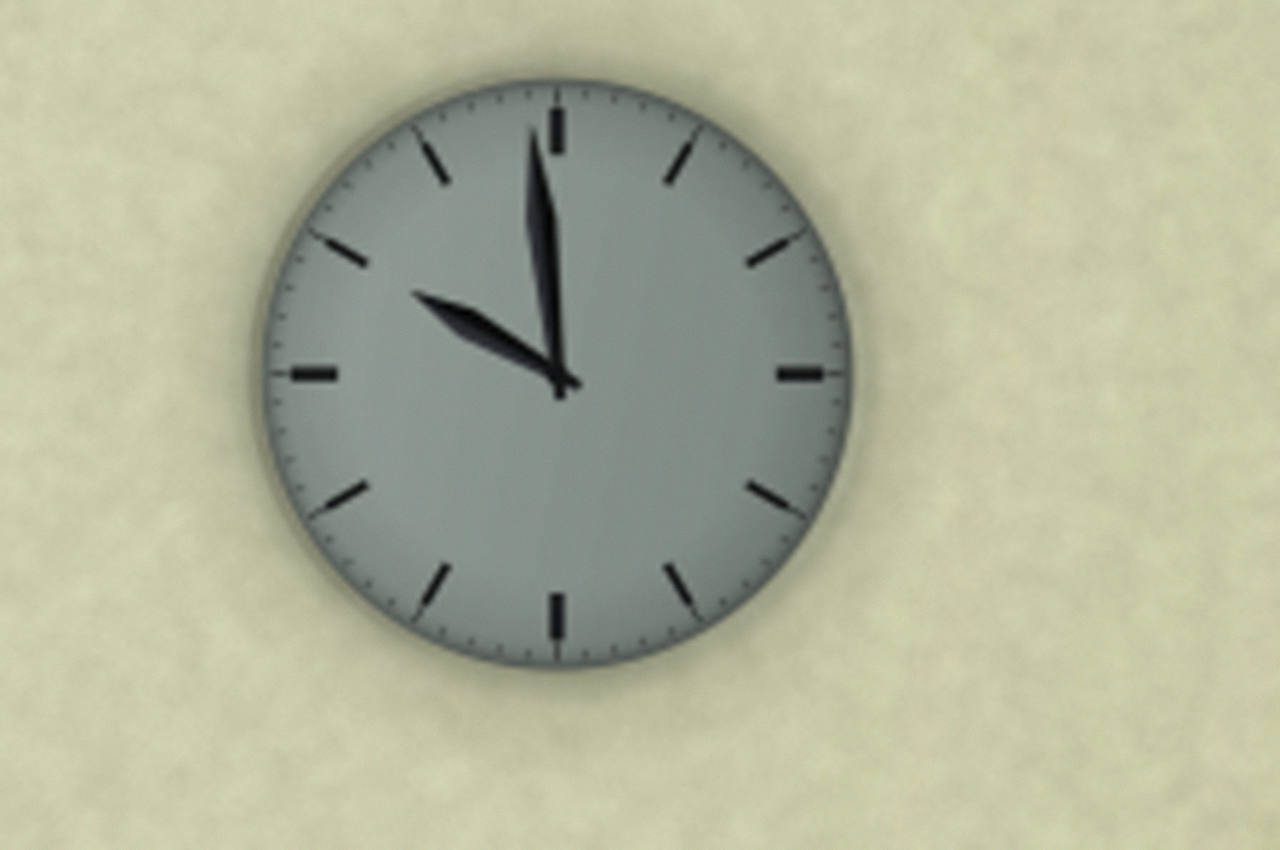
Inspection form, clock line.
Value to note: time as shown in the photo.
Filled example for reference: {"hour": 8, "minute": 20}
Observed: {"hour": 9, "minute": 59}
